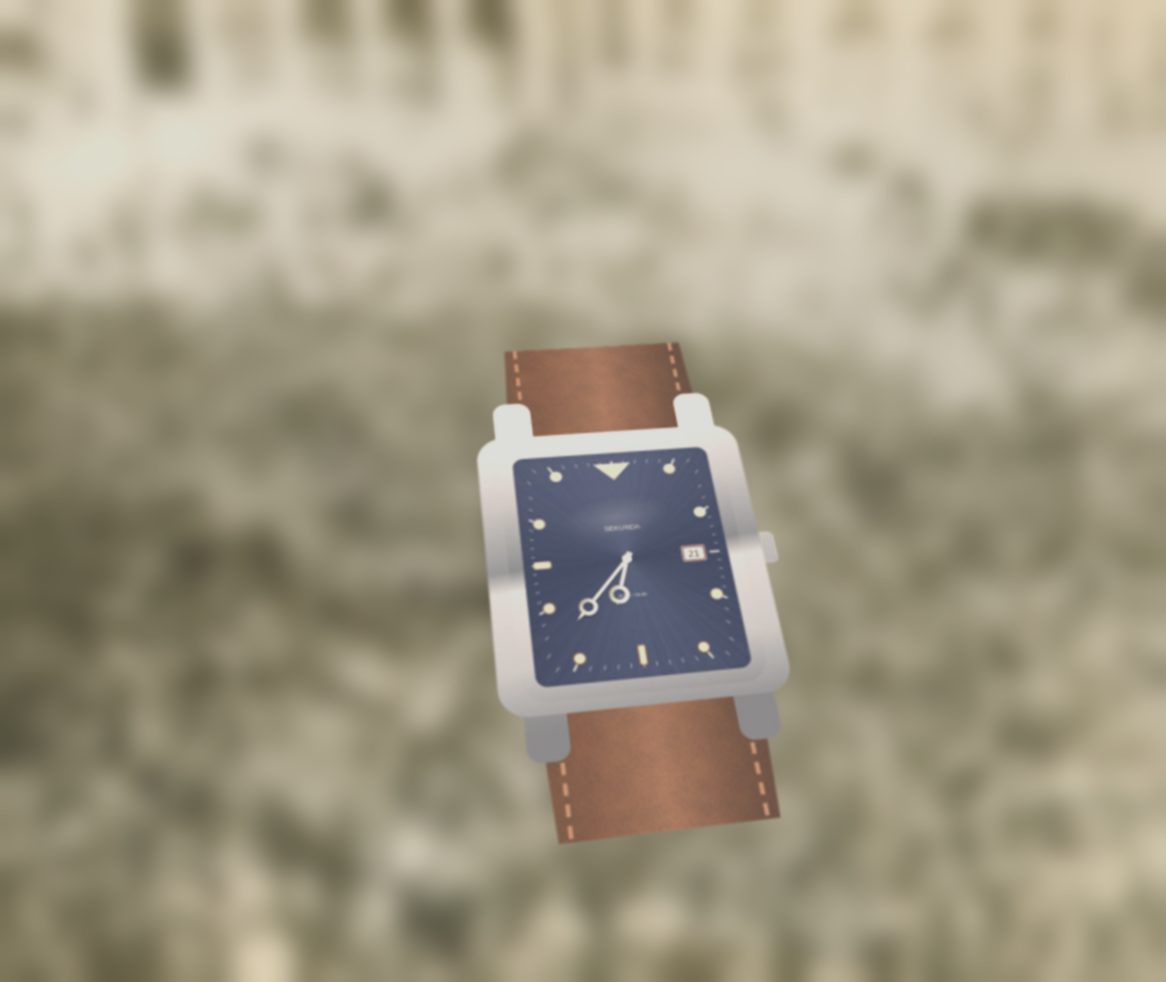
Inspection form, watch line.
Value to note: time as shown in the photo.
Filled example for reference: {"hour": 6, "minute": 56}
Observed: {"hour": 6, "minute": 37}
